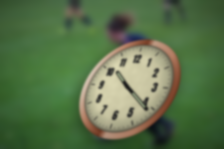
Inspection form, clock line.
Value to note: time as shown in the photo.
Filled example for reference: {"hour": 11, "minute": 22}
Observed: {"hour": 10, "minute": 21}
